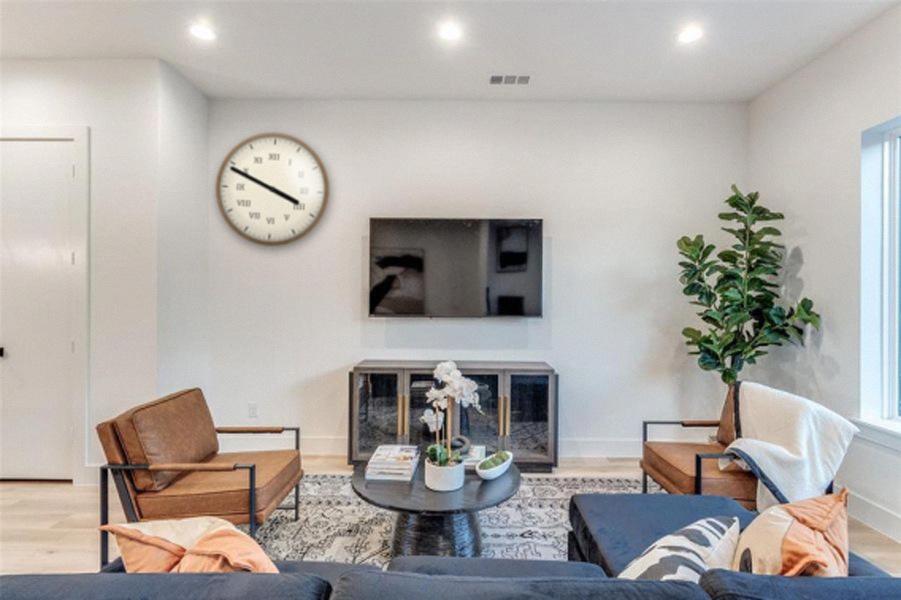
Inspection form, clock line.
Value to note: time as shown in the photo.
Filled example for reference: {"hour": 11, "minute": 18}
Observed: {"hour": 3, "minute": 49}
